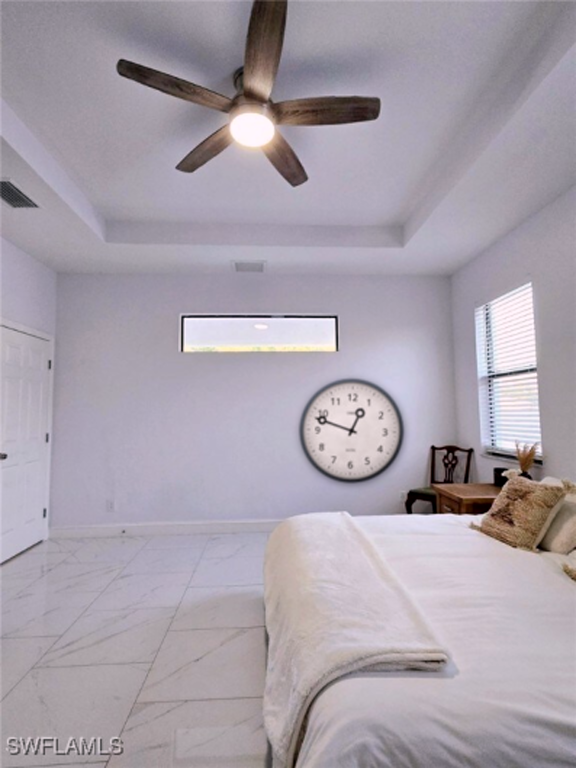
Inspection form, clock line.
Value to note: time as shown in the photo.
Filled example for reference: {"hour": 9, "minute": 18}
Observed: {"hour": 12, "minute": 48}
